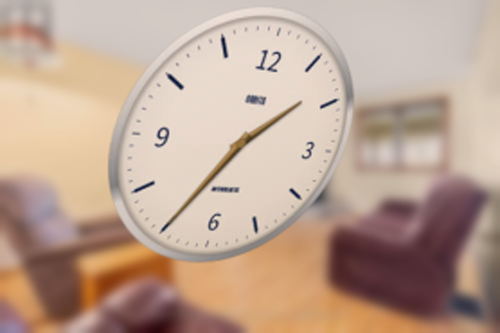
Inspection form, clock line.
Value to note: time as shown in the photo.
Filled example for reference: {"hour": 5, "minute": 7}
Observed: {"hour": 1, "minute": 35}
